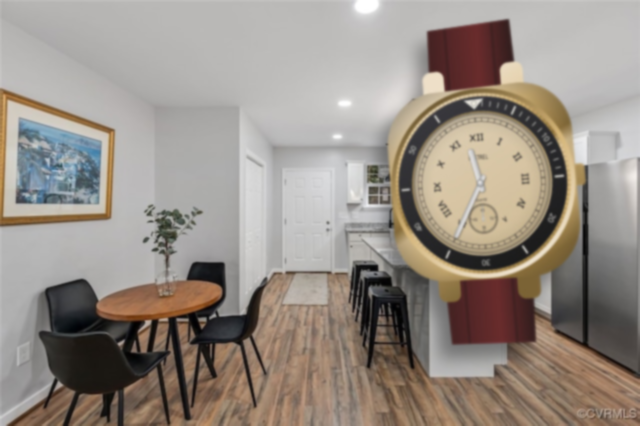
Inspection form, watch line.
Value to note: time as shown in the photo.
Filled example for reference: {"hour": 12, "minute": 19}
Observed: {"hour": 11, "minute": 35}
